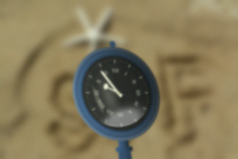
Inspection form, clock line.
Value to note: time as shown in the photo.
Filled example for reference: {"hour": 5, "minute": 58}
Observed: {"hour": 9, "minute": 54}
